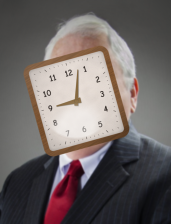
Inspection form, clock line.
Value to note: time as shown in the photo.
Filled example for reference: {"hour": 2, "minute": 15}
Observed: {"hour": 9, "minute": 3}
